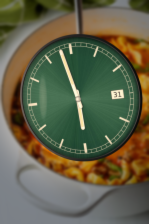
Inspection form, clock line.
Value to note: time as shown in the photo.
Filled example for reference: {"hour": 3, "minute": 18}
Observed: {"hour": 5, "minute": 58}
